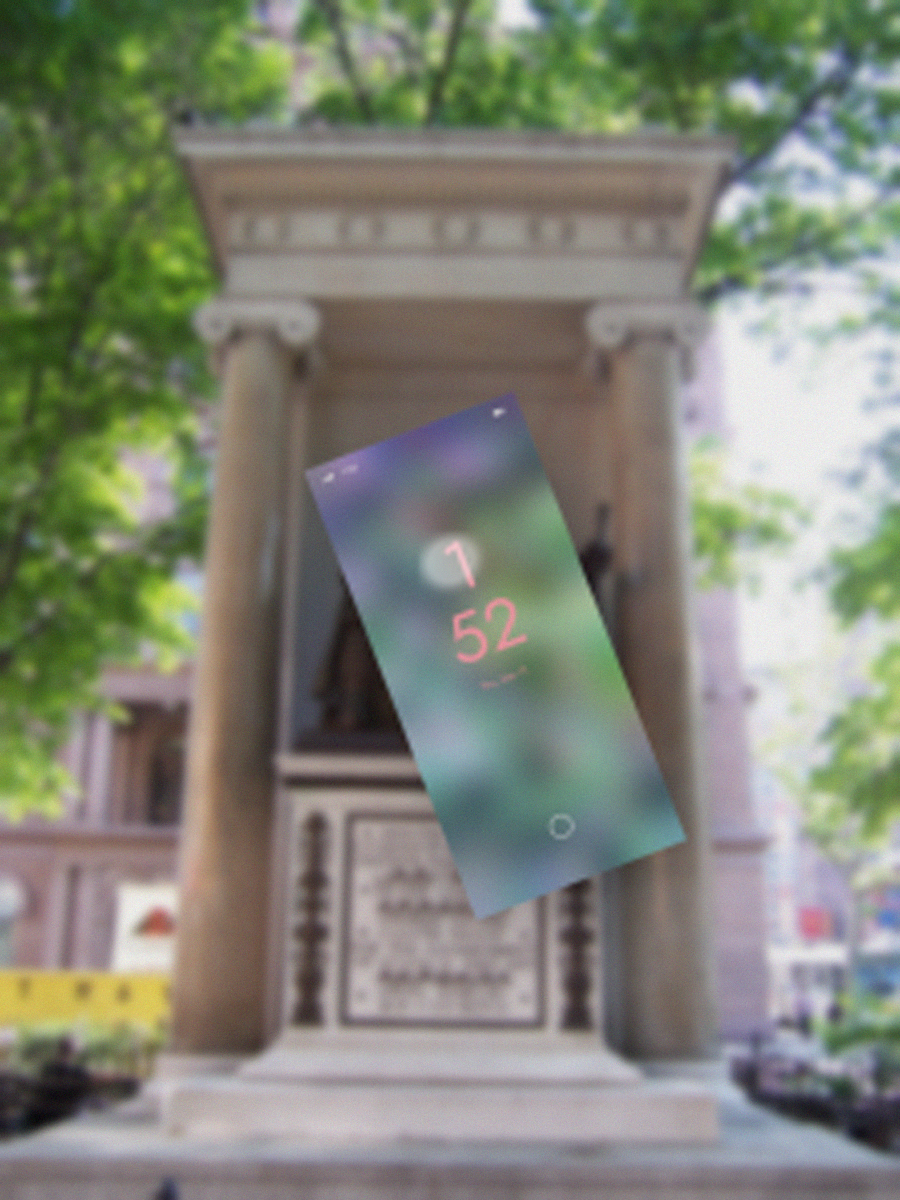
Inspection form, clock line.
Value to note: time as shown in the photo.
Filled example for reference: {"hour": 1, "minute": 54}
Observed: {"hour": 1, "minute": 52}
